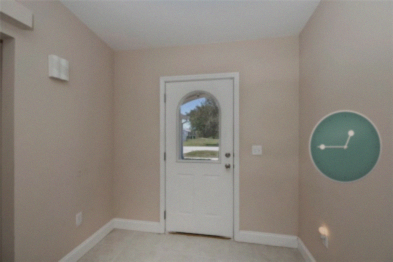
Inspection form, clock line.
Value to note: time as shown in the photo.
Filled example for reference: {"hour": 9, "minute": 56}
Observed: {"hour": 12, "minute": 45}
